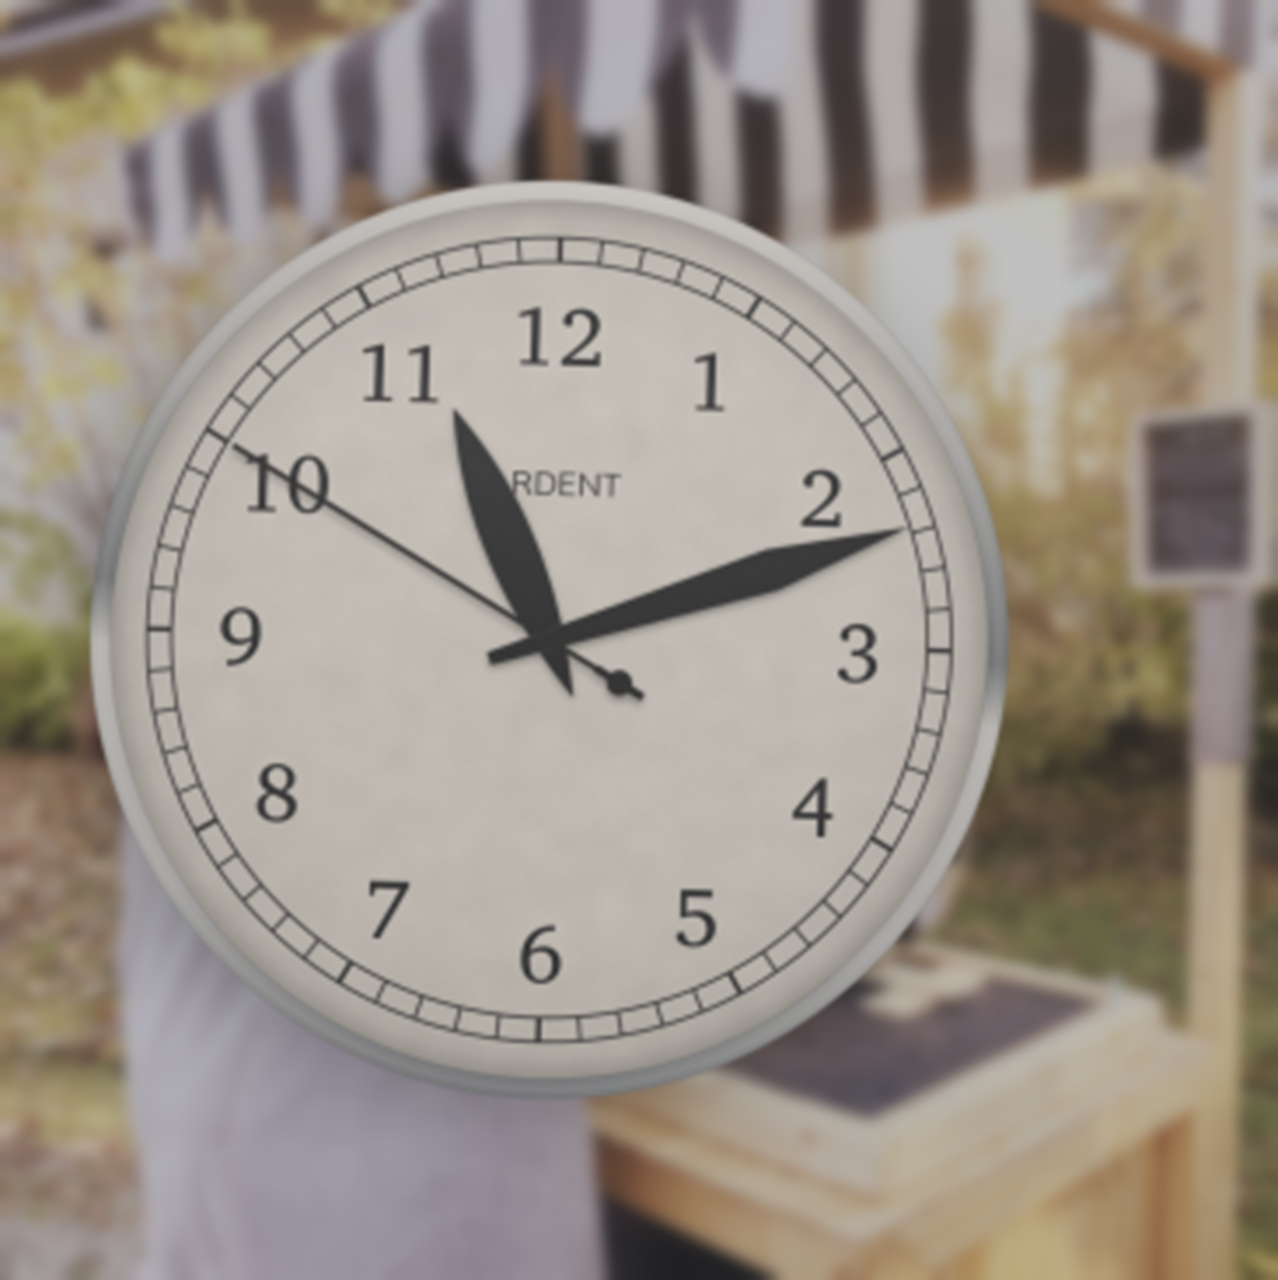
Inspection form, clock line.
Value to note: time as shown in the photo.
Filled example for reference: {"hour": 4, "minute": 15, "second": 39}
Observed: {"hour": 11, "minute": 11, "second": 50}
